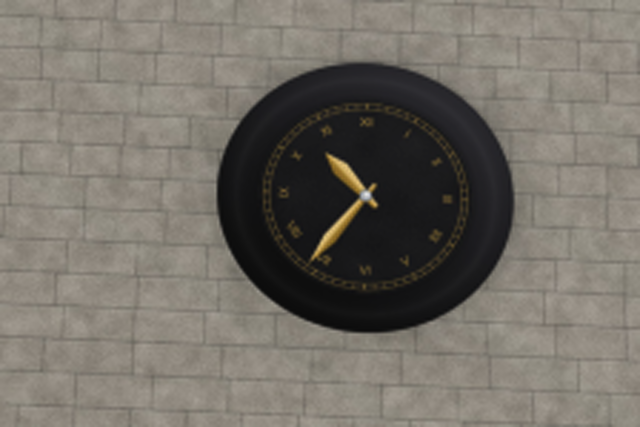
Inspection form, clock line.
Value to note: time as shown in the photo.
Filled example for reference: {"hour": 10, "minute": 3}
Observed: {"hour": 10, "minute": 36}
